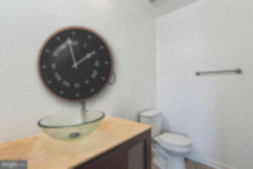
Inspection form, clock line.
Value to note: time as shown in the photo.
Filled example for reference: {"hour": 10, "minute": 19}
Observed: {"hour": 1, "minute": 58}
